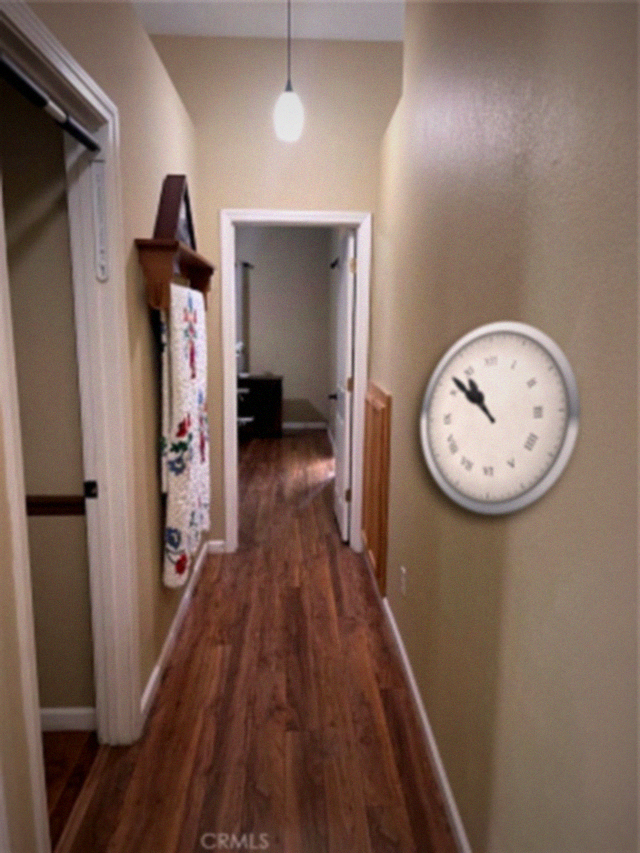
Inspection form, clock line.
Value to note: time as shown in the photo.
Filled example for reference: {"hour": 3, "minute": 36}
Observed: {"hour": 10, "minute": 52}
